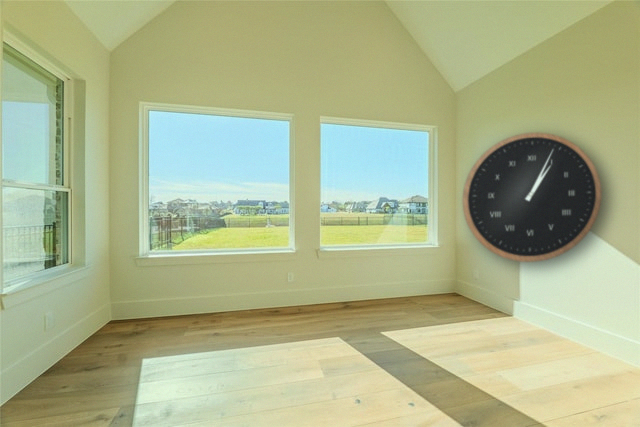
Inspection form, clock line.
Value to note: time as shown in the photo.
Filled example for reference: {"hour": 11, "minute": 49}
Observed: {"hour": 1, "minute": 4}
